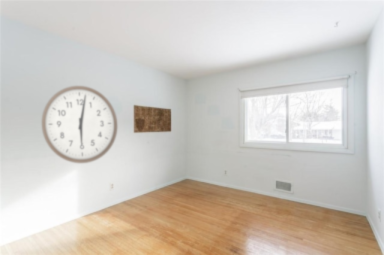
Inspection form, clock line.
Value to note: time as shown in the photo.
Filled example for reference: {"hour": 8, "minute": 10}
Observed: {"hour": 6, "minute": 2}
